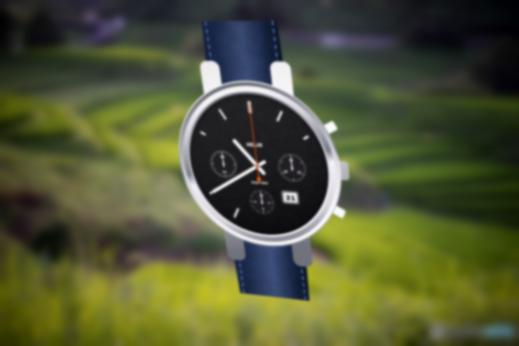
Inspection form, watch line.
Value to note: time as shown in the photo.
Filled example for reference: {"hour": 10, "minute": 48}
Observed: {"hour": 10, "minute": 40}
